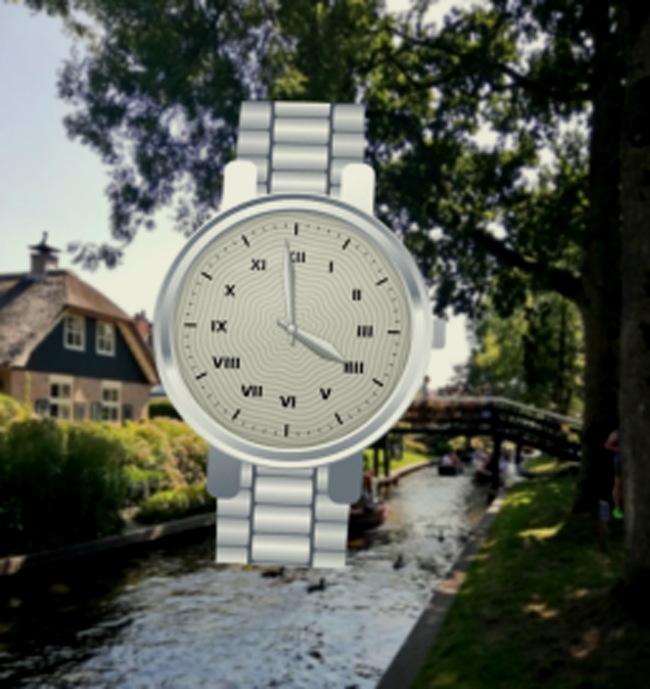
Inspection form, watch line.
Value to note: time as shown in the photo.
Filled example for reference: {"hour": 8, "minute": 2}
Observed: {"hour": 3, "minute": 59}
